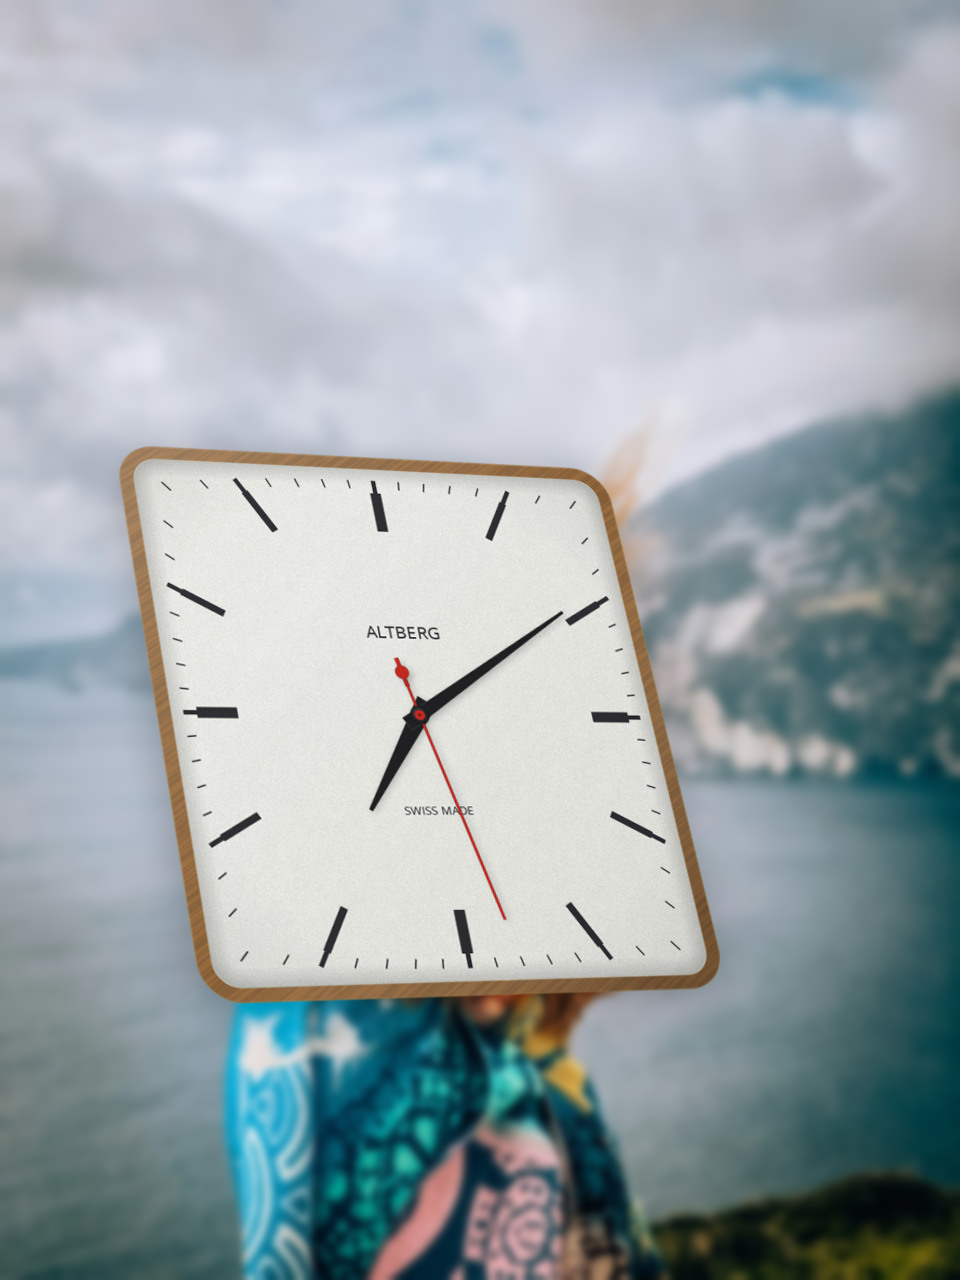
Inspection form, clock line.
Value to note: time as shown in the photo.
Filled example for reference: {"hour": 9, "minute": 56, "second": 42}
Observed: {"hour": 7, "minute": 9, "second": 28}
